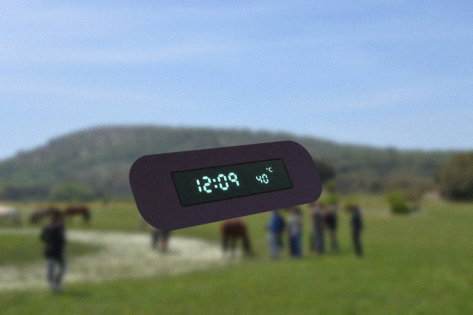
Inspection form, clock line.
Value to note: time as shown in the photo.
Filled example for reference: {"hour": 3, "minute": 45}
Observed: {"hour": 12, "minute": 9}
